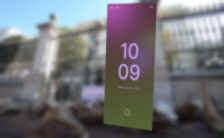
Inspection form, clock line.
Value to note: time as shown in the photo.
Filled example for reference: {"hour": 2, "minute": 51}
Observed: {"hour": 10, "minute": 9}
